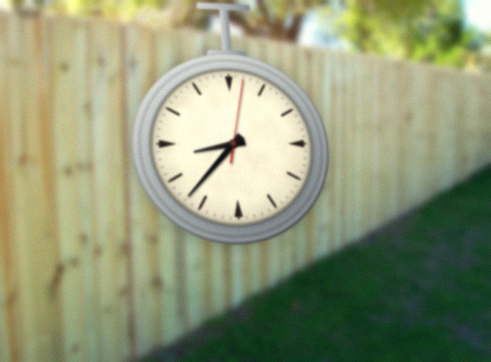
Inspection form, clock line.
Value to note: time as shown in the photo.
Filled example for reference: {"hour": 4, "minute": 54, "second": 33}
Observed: {"hour": 8, "minute": 37, "second": 2}
